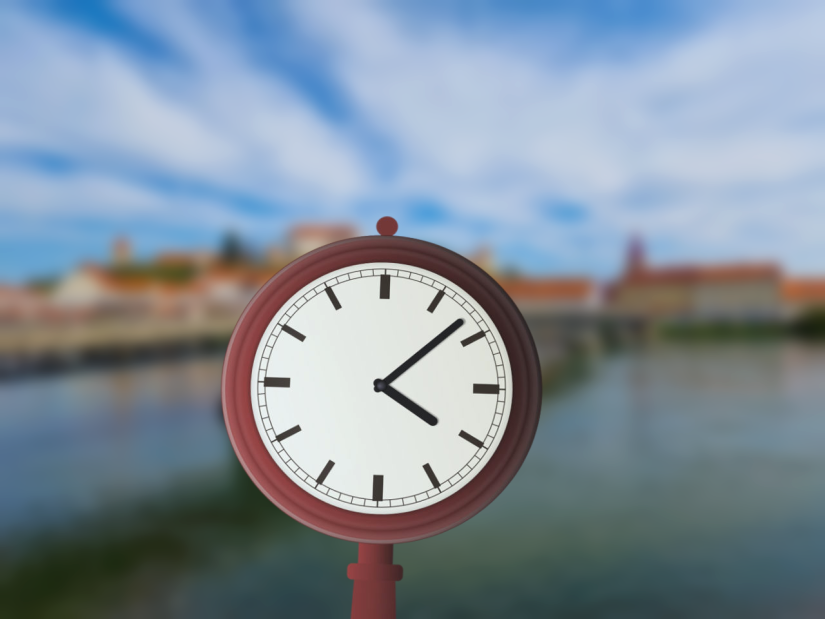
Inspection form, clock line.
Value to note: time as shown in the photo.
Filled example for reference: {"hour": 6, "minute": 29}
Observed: {"hour": 4, "minute": 8}
